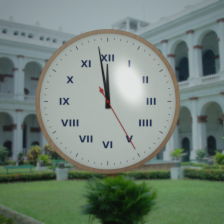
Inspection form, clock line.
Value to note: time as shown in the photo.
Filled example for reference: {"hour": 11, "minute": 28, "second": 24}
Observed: {"hour": 11, "minute": 58, "second": 25}
